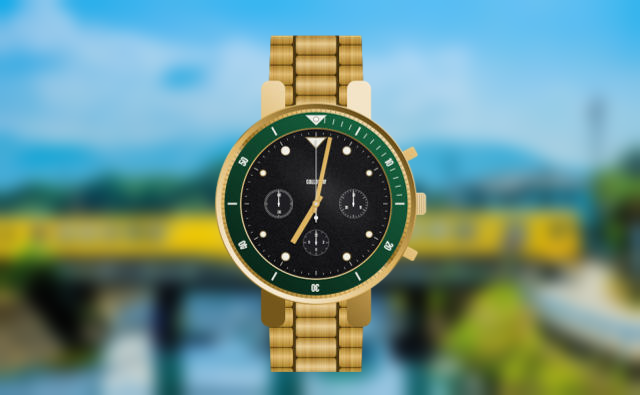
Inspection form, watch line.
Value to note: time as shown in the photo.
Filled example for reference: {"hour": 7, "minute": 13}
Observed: {"hour": 7, "minute": 2}
